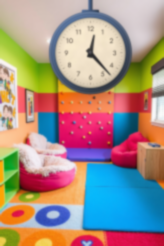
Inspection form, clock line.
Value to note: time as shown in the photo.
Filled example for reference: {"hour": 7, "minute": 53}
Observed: {"hour": 12, "minute": 23}
